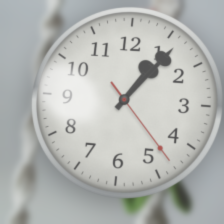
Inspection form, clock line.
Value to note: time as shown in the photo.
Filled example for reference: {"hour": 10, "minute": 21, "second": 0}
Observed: {"hour": 1, "minute": 6, "second": 23}
